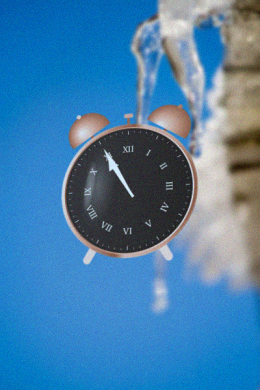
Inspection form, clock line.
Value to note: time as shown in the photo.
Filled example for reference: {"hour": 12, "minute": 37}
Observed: {"hour": 10, "minute": 55}
